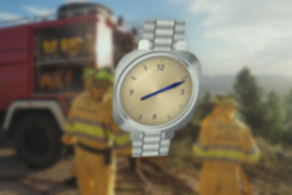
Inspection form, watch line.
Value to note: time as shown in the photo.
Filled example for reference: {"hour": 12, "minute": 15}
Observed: {"hour": 8, "minute": 11}
